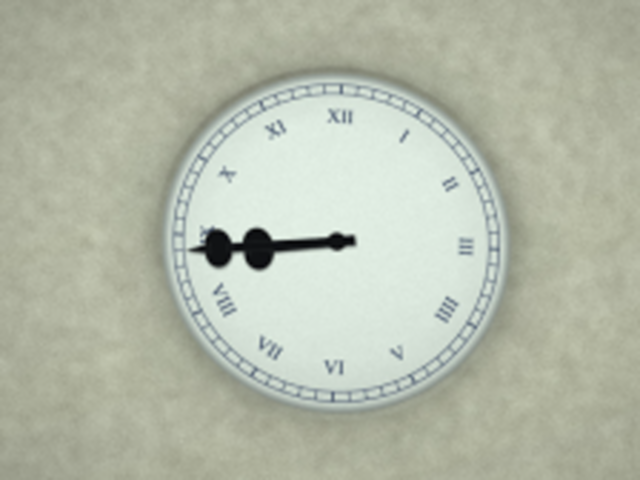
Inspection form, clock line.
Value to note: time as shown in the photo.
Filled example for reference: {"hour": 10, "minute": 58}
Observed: {"hour": 8, "minute": 44}
